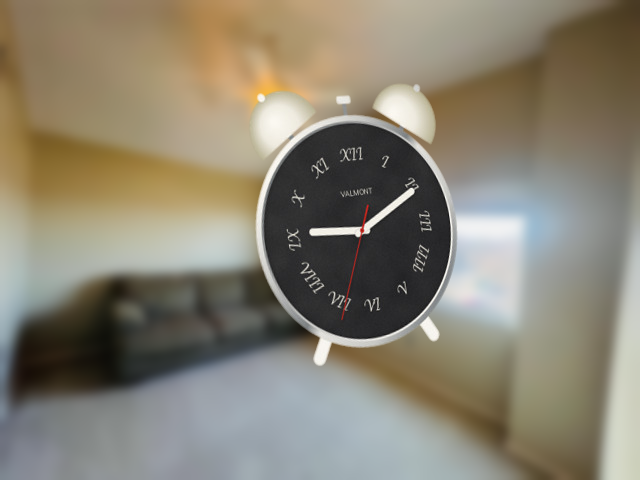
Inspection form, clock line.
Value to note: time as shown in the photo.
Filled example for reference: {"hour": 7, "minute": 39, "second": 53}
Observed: {"hour": 9, "minute": 10, "second": 34}
